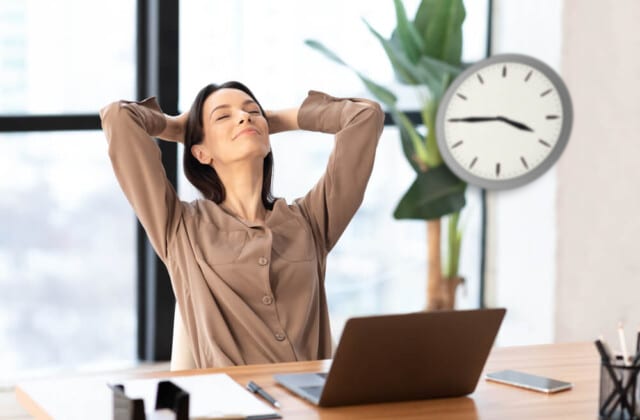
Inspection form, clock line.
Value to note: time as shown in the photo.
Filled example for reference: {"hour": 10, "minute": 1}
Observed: {"hour": 3, "minute": 45}
